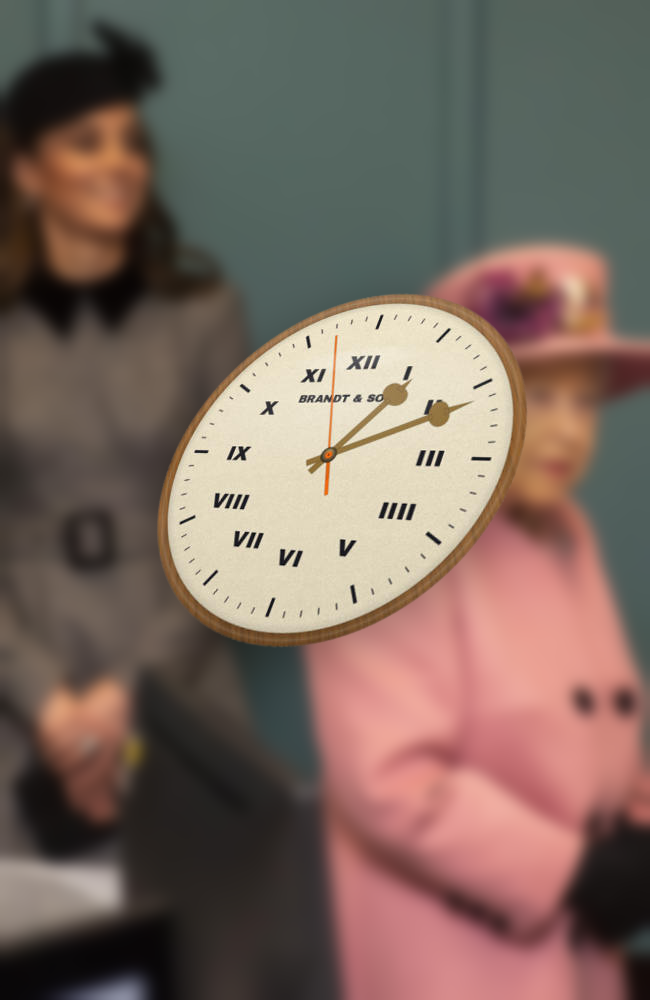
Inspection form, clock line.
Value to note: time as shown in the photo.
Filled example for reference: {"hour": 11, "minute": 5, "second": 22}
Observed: {"hour": 1, "minute": 10, "second": 57}
